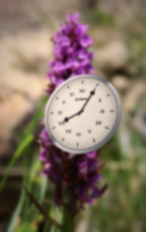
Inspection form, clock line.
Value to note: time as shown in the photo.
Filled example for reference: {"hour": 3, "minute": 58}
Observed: {"hour": 8, "minute": 5}
